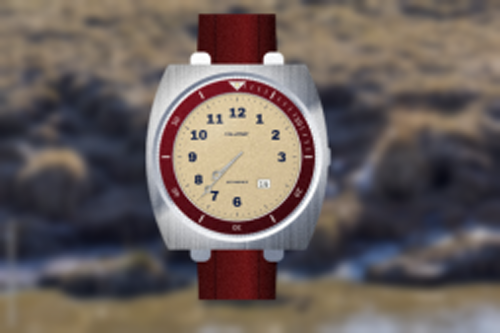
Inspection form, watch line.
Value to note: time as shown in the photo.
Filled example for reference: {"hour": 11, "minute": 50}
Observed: {"hour": 7, "minute": 37}
